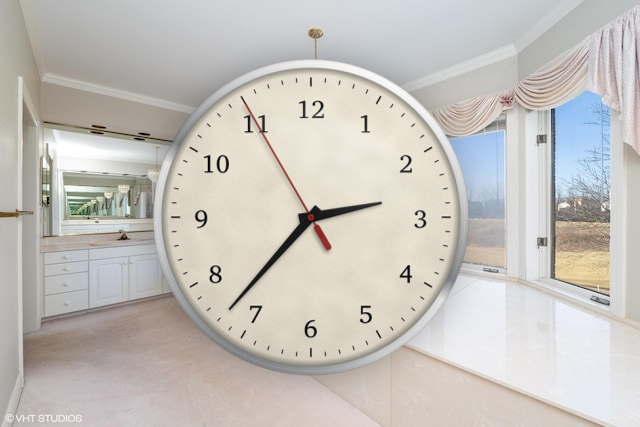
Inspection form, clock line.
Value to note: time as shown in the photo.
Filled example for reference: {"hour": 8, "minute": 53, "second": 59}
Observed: {"hour": 2, "minute": 36, "second": 55}
